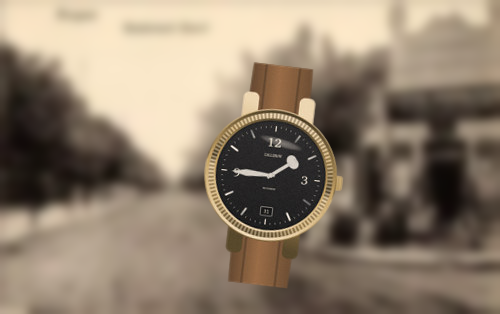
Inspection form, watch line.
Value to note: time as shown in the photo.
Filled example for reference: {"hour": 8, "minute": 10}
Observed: {"hour": 1, "minute": 45}
